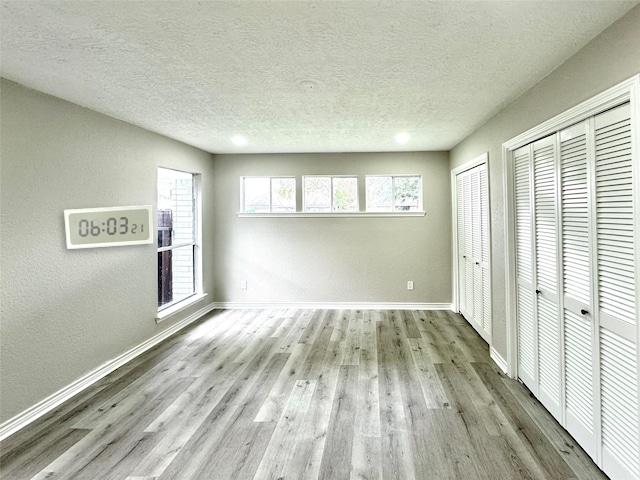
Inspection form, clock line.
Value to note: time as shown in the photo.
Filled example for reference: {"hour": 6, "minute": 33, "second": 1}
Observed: {"hour": 6, "minute": 3, "second": 21}
